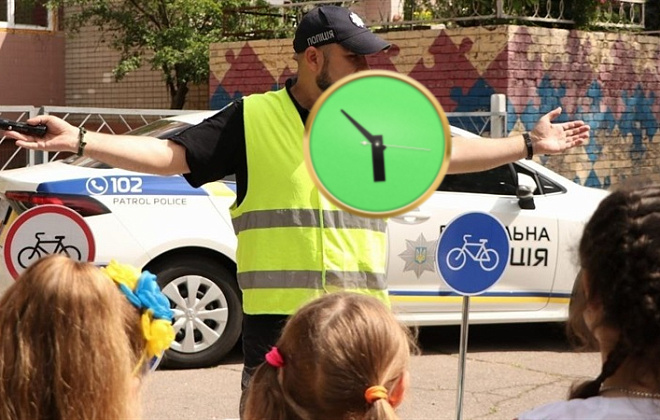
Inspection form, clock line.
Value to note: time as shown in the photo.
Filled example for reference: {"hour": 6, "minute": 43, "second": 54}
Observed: {"hour": 5, "minute": 52, "second": 16}
